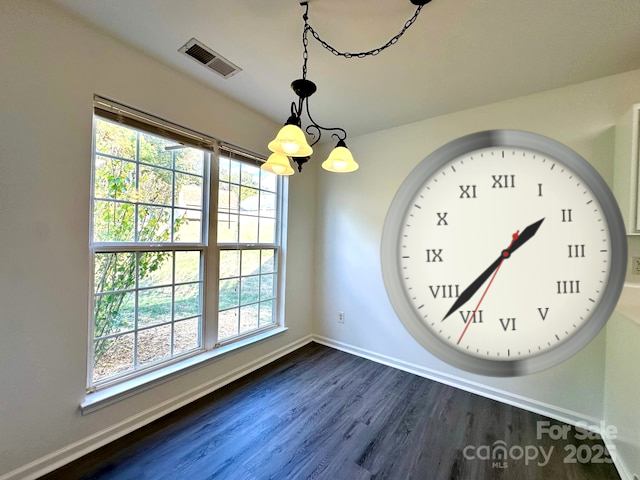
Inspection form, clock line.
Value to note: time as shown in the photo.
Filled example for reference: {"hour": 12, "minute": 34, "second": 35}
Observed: {"hour": 1, "minute": 37, "second": 35}
